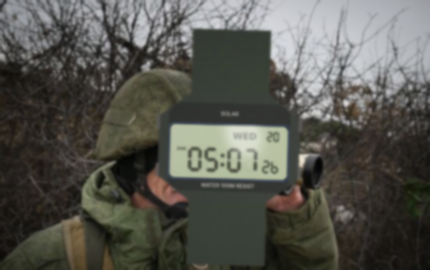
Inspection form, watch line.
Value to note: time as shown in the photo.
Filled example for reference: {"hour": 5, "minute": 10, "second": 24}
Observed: {"hour": 5, "minute": 7, "second": 26}
